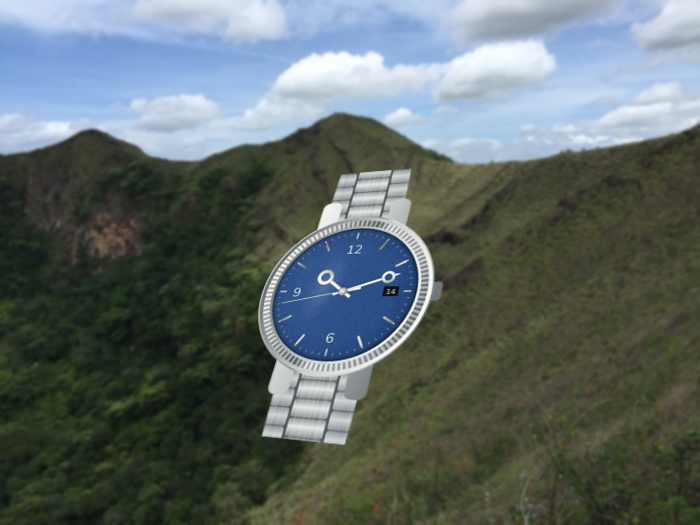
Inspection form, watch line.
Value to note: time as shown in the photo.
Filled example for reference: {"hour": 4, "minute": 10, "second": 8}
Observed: {"hour": 10, "minute": 11, "second": 43}
